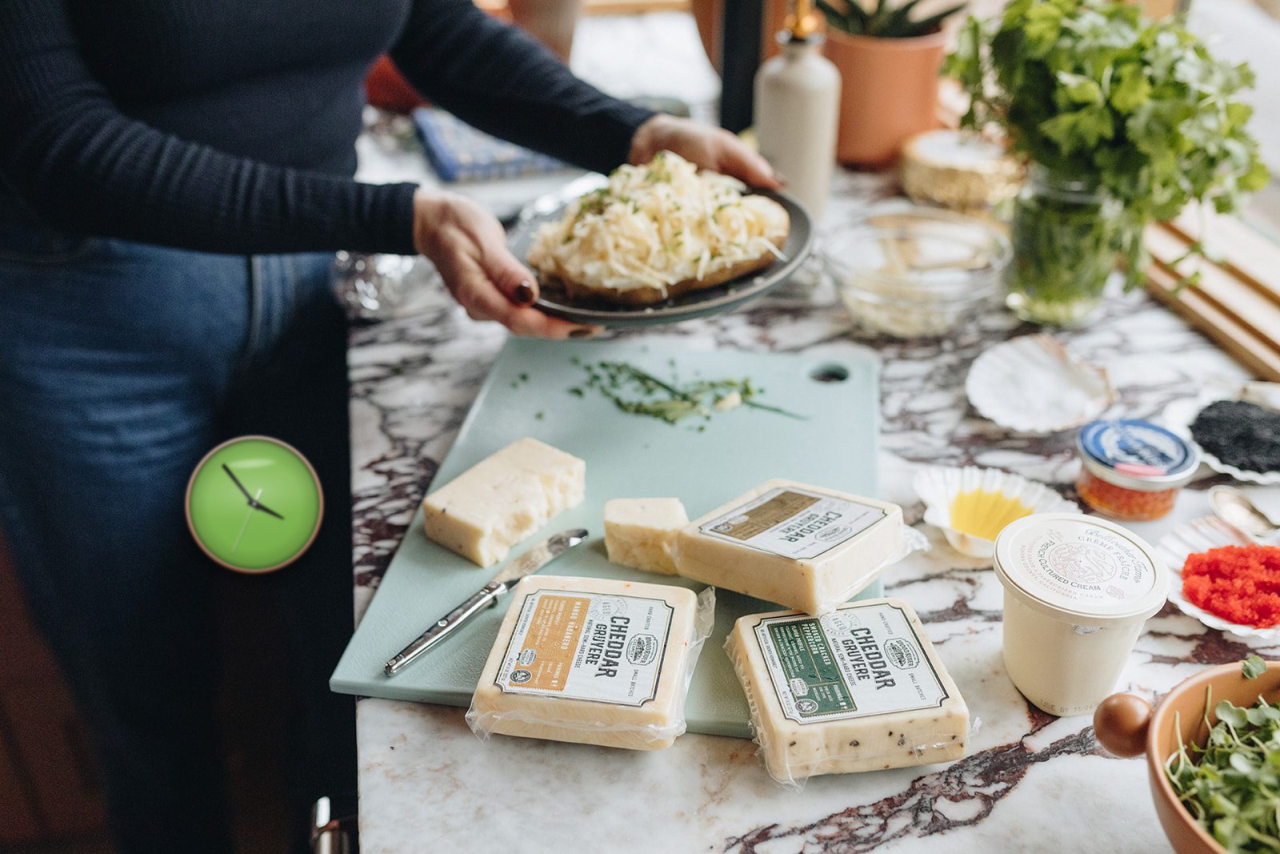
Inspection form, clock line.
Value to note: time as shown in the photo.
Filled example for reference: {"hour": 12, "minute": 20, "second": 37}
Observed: {"hour": 3, "minute": 53, "second": 34}
